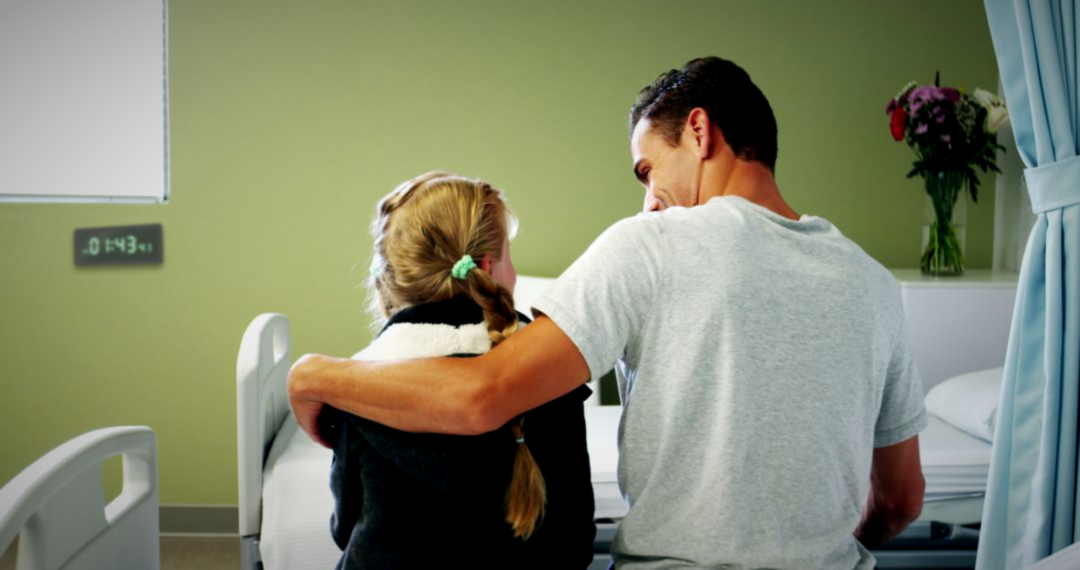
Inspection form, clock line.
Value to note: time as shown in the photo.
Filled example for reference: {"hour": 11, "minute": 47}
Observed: {"hour": 1, "minute": 43}
